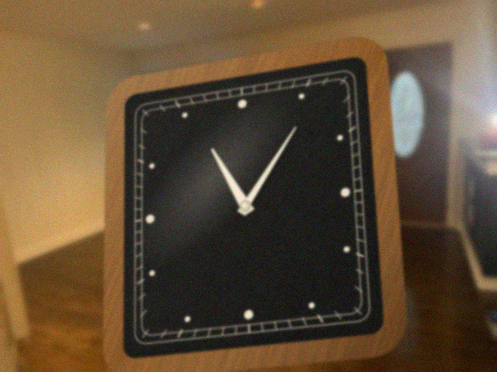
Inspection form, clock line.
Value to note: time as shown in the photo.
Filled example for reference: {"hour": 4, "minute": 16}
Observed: {"hour": 11, "minute": 6}
